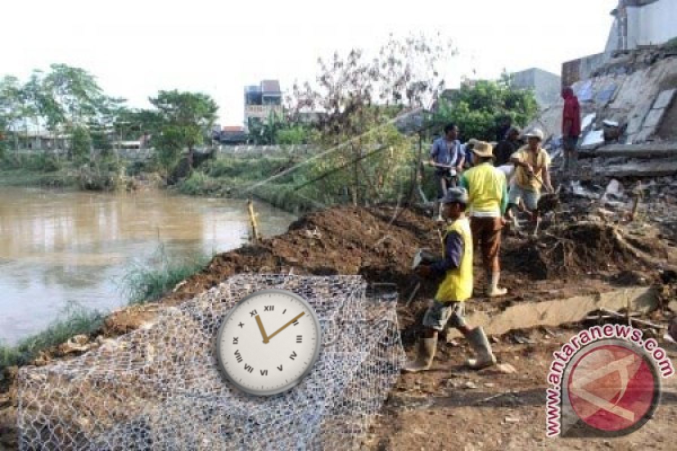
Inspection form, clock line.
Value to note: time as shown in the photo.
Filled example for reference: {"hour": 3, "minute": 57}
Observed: {"hour": 11, "minute": 9}
